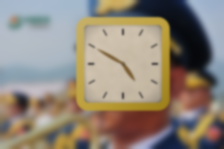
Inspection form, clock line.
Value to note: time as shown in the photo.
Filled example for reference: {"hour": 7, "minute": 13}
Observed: {"hour": 4, "minute": 50}
